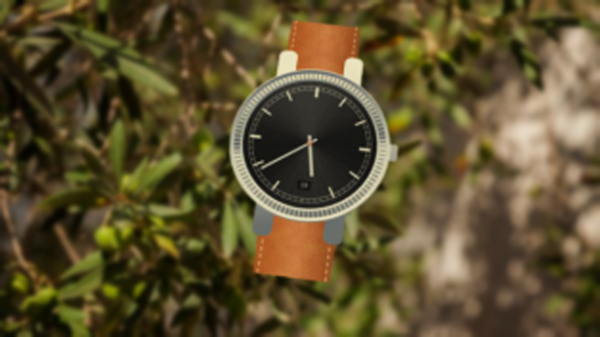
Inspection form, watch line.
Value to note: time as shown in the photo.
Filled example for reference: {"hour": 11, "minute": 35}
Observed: {"hour": 5, "minute": 39}
